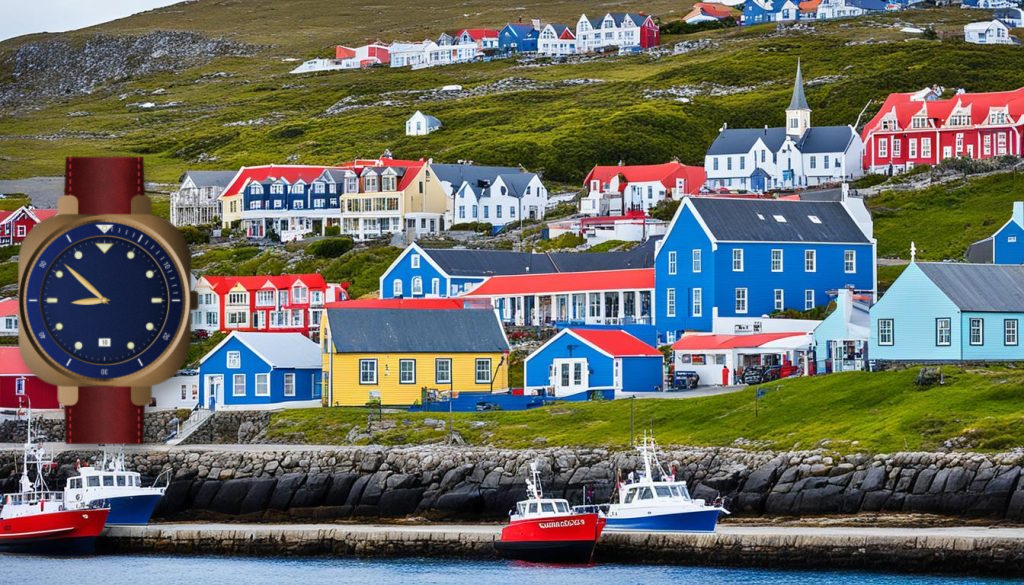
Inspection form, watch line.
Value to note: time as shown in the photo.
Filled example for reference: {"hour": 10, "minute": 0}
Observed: {"hour": 8, "minute": 52}
